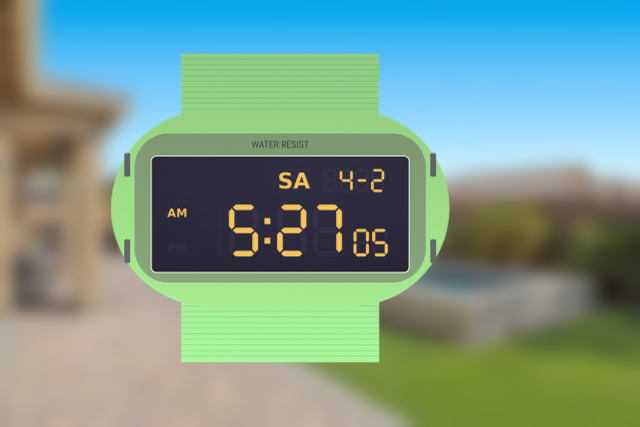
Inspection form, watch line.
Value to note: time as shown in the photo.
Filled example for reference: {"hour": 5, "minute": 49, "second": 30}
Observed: {"hour": 5, "minute": 27, "second": 5}
